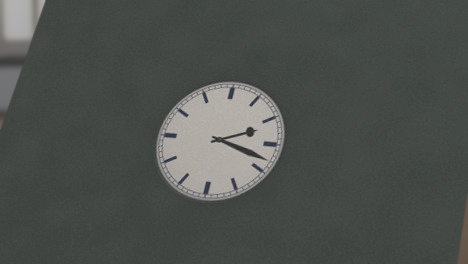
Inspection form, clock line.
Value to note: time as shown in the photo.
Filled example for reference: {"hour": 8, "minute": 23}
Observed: {"hour": 2, "minute": 18}
